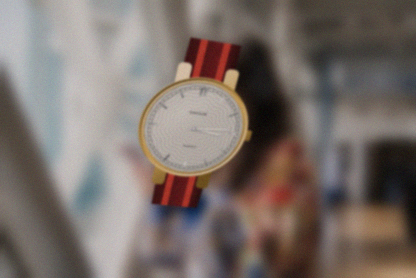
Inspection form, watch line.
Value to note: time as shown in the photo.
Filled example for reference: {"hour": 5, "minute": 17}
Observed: {"hour": 3, "minute": 14}
